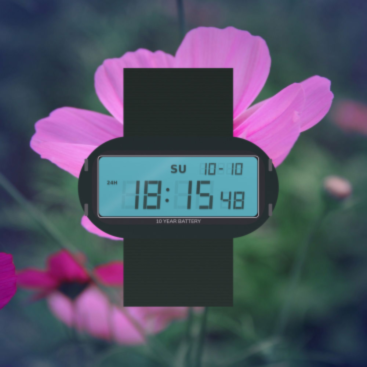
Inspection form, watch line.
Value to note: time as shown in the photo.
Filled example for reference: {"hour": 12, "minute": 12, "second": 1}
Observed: {"hour": 18, "minute": 15, "second": 48}
